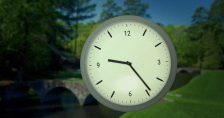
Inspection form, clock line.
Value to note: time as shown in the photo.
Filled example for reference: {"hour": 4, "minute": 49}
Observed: {"hour": 9, "minute": 24}
